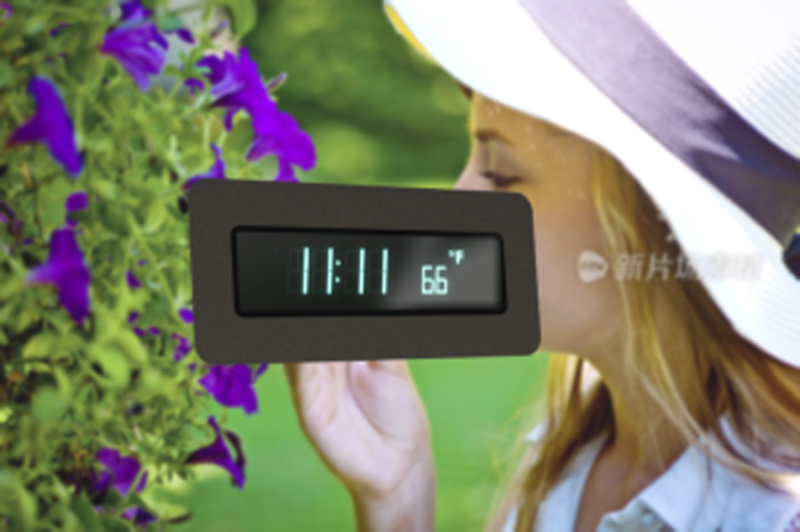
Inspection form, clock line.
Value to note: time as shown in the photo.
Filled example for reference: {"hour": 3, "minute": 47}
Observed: {"hour": 11, "minute": 11}
